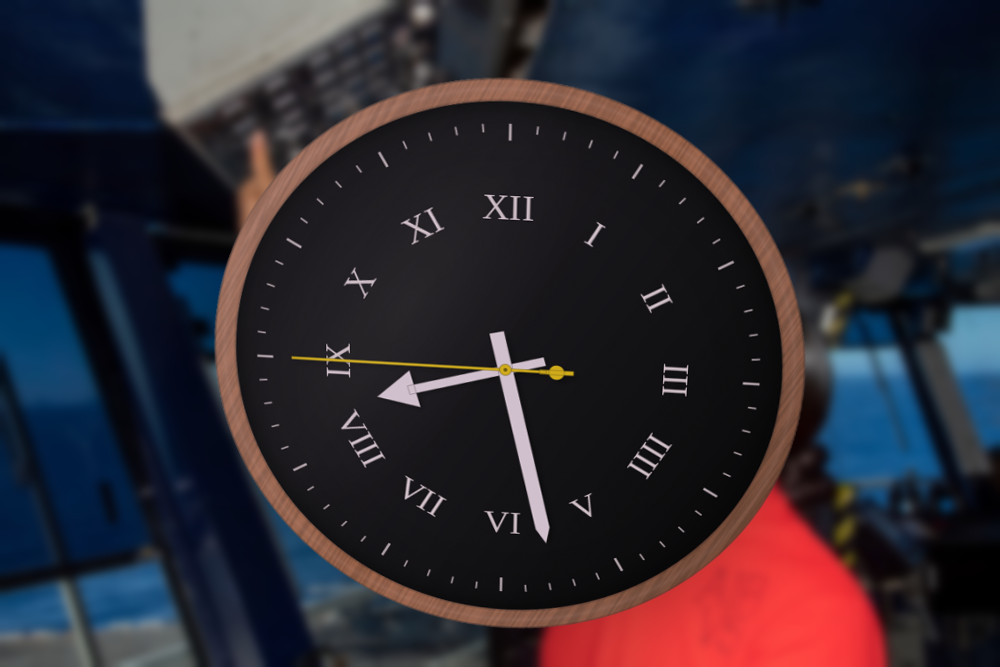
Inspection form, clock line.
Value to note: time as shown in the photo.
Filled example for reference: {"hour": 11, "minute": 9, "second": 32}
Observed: {"hour": 8, "minute": 27, "second": 45}
